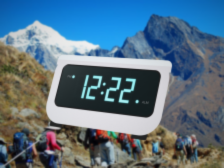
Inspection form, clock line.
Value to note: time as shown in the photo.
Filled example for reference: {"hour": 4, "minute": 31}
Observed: {"hour": 12, "minute": 22}
